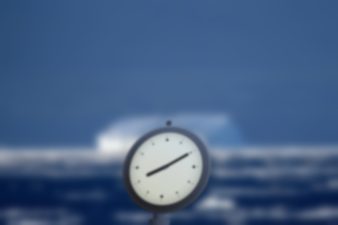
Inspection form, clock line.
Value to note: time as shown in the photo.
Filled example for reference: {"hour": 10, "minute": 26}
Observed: {"hour": 8, "minute": 10}
